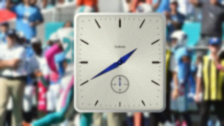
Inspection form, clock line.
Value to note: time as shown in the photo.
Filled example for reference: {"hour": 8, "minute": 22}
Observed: {"hour": 1, "minute": 40}
